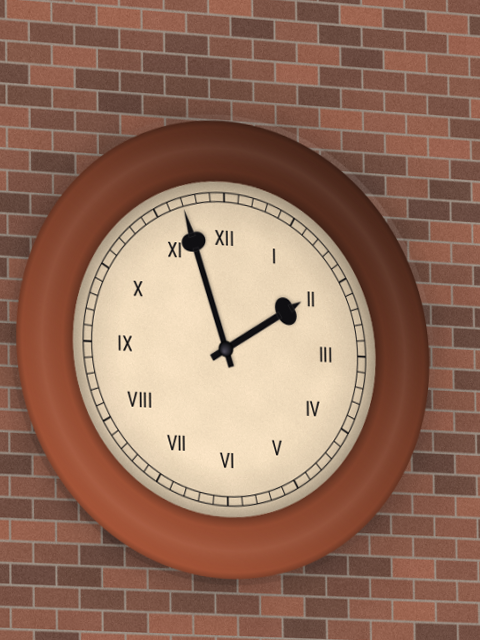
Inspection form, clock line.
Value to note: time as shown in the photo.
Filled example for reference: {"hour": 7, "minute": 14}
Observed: {"hour": 1, "minute": 57}
